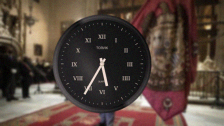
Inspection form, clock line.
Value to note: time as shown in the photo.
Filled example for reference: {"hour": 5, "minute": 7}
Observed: {"hour": 5, "minute": 35}
